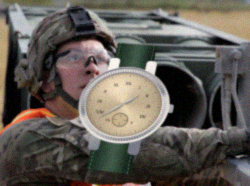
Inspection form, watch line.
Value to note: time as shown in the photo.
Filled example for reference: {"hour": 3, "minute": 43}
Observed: {"hour": 1, "minute": 38}
